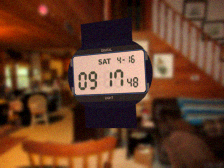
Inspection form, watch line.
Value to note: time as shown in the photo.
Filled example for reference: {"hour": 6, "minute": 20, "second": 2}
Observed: {"hour": 9, "minute": 17, "second": 48}
